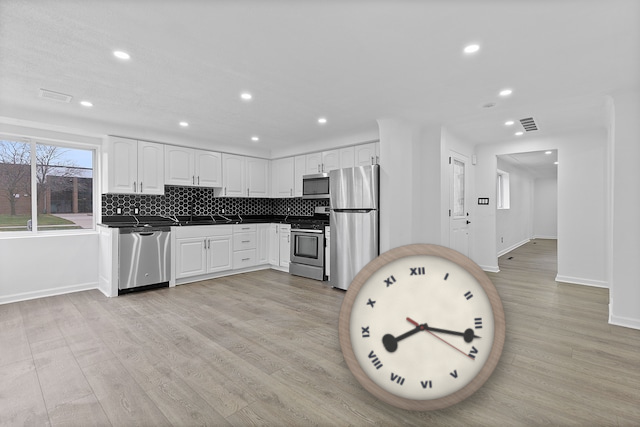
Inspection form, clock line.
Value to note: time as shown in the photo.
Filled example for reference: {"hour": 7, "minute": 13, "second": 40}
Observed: {"hour": 8, "minute": 17, "second": 21}
